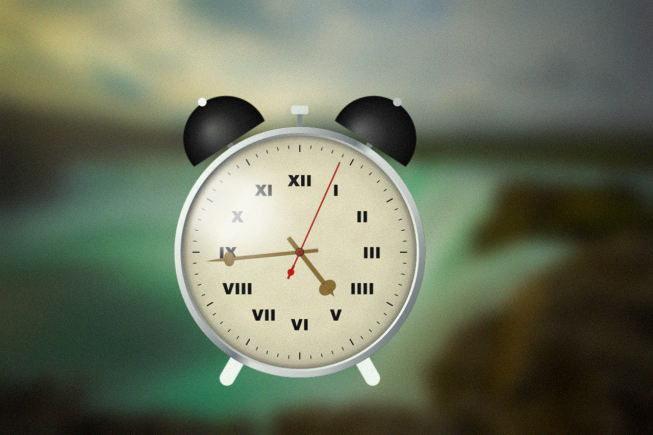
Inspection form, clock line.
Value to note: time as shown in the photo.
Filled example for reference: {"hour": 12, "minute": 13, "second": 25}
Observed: {"hour": 4, "minute": 44, "second": 4}
